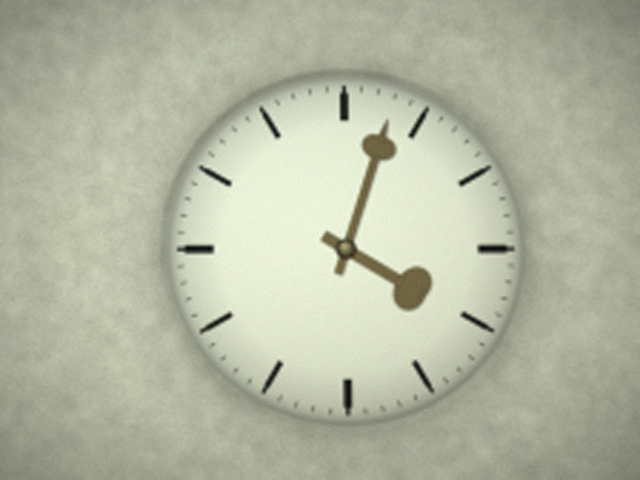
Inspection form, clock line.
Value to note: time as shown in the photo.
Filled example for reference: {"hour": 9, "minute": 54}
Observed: {"hour": 4, "minute": 3}
